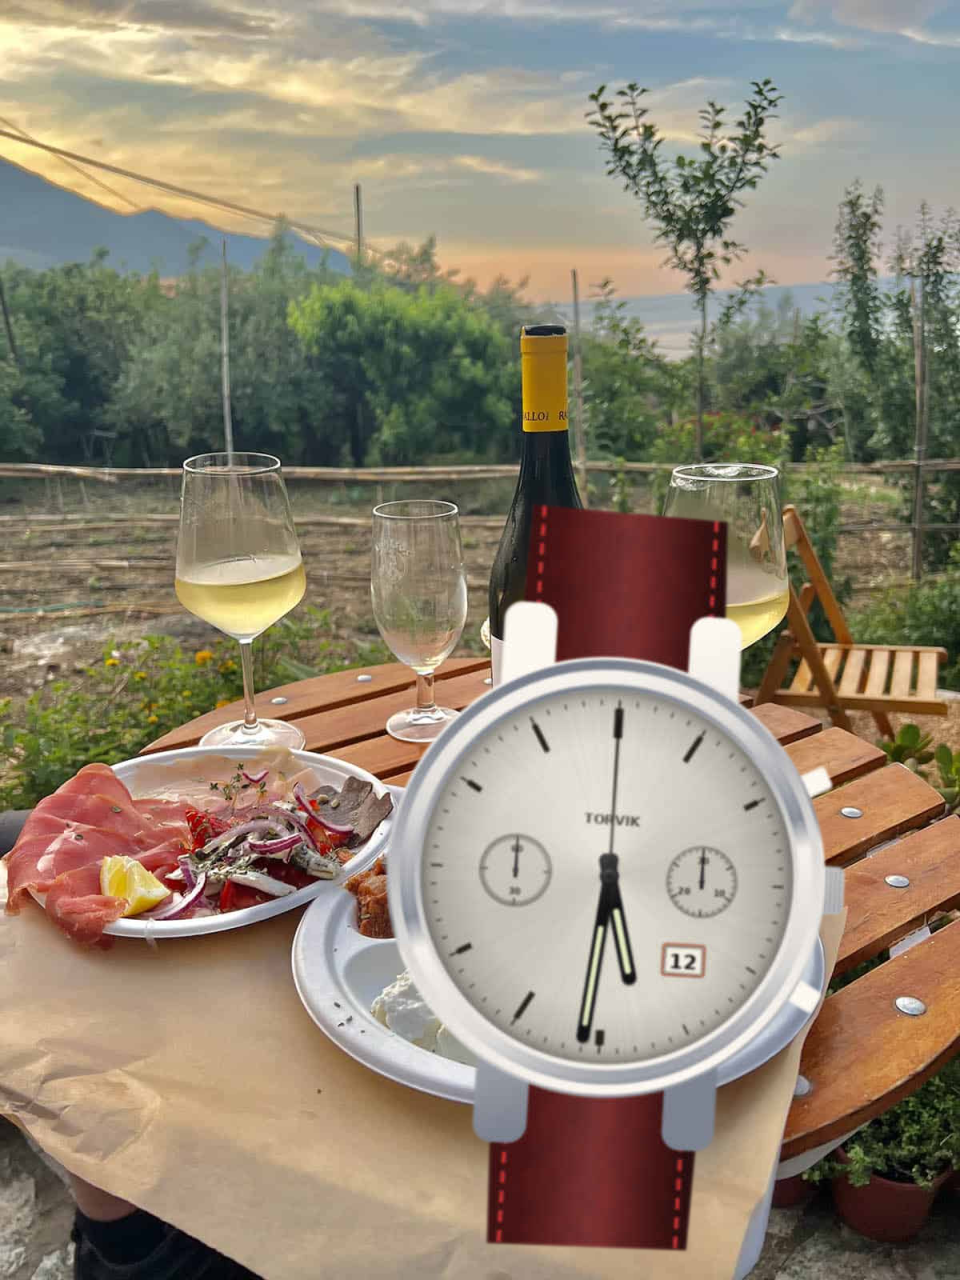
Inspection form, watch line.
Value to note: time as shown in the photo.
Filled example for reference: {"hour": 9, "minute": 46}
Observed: {"hour": 5, "minute": 31}
